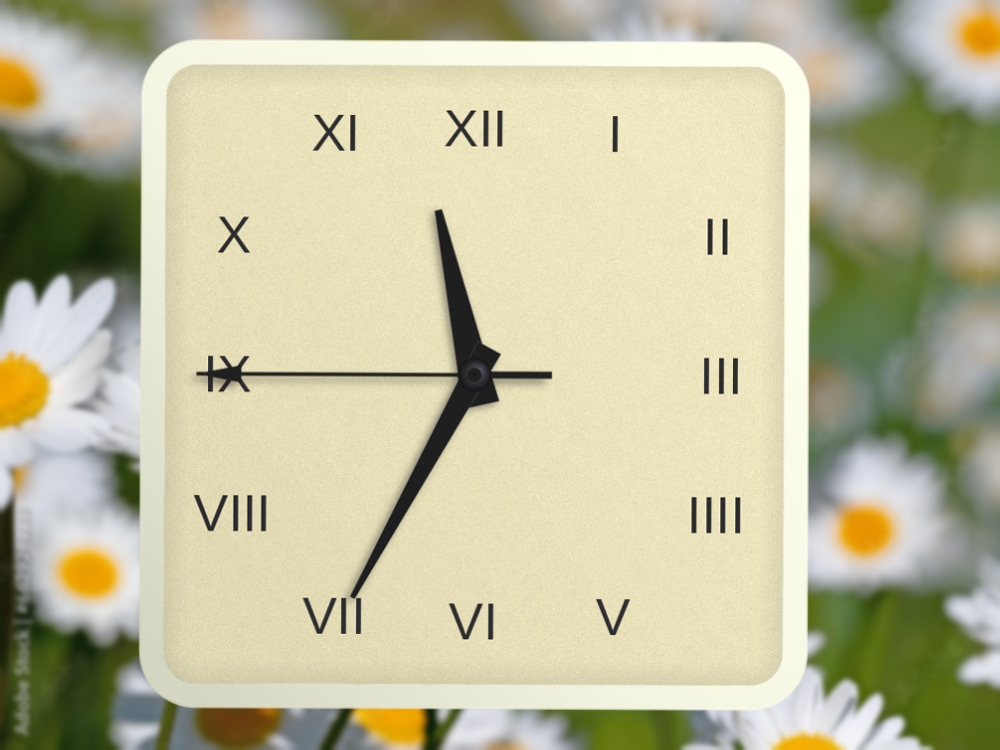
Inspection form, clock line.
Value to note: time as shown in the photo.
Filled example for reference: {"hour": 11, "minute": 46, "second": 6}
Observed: {"hour": 11, "minute": 34, "second": 45}
